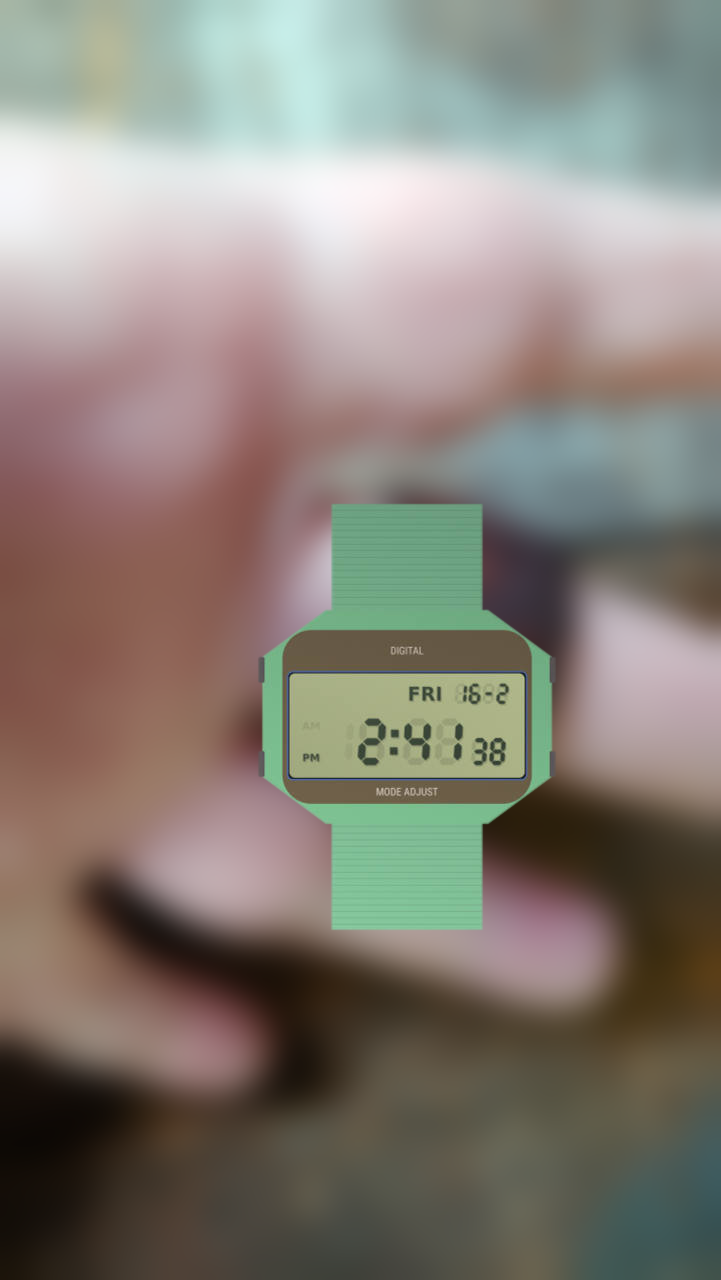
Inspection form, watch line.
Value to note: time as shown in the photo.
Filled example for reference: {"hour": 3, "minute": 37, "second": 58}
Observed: {"hour": 2, "minute": 41, "second": 38}
